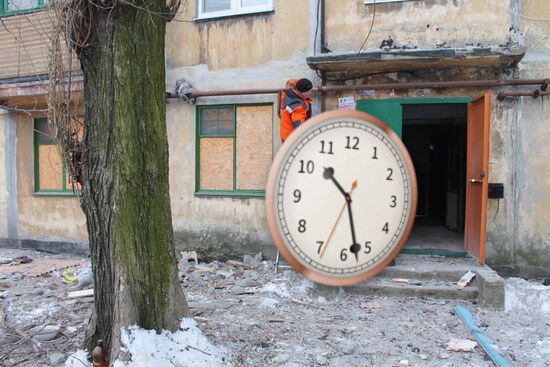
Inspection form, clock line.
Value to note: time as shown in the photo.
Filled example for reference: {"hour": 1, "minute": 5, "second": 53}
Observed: {"hour": 10, "minute": 27, "second": 34}
